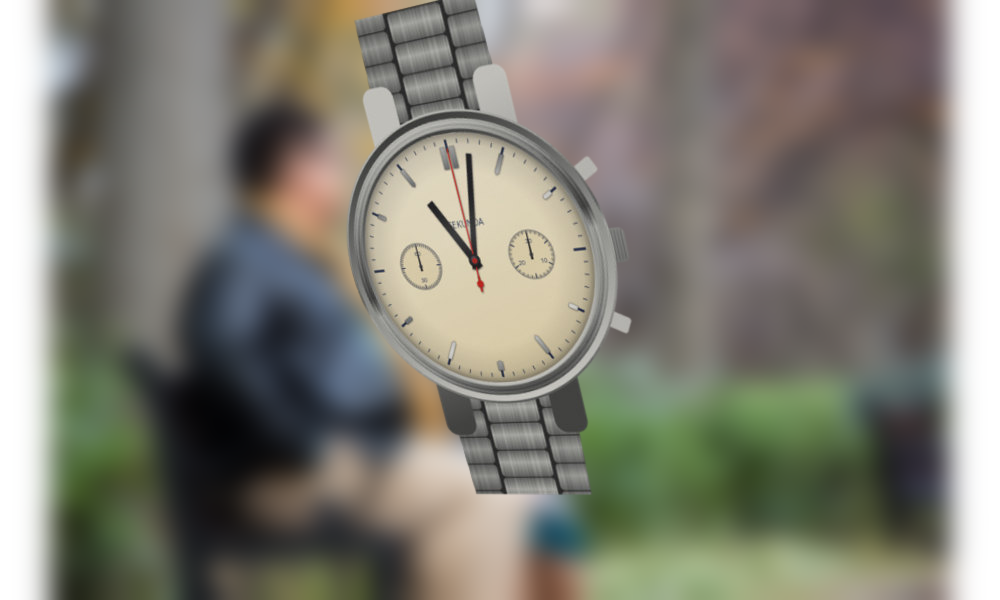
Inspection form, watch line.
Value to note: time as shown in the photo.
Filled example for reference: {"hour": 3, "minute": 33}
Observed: {"hour": 11, "minute": 2}
